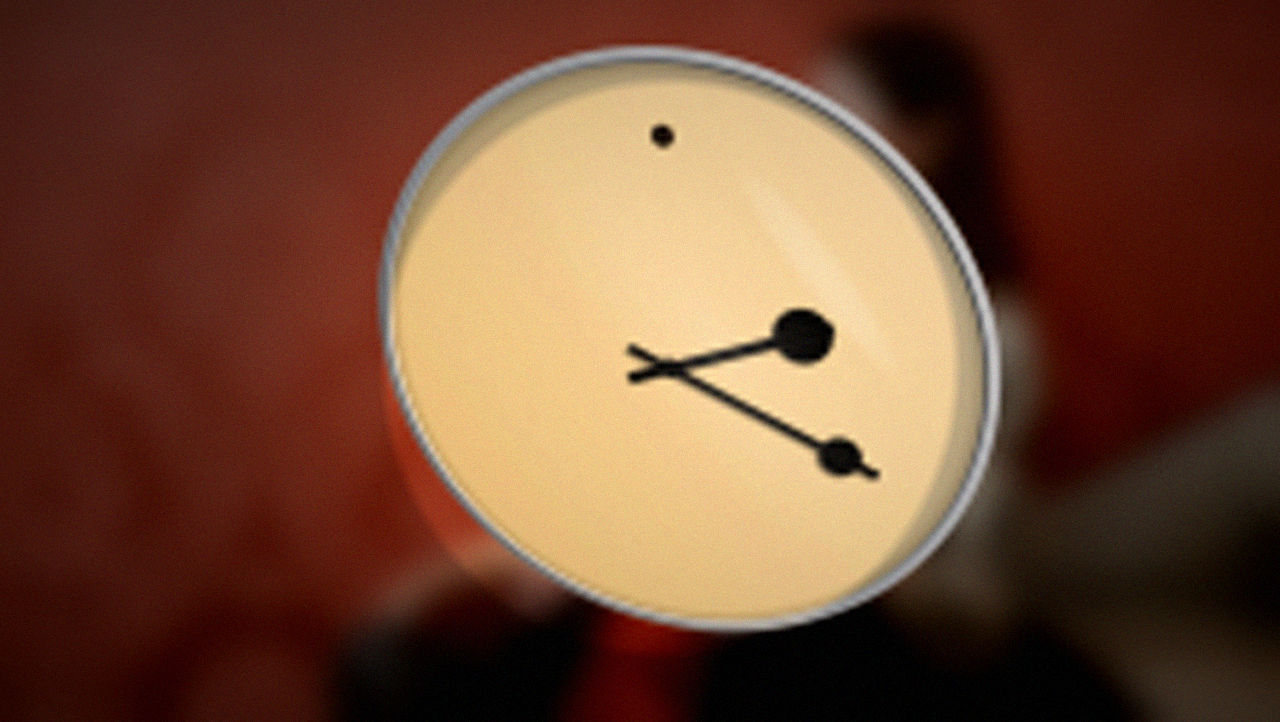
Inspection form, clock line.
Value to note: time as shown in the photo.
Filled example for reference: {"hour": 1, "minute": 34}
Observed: {"hour": 2, "minute": 19}
